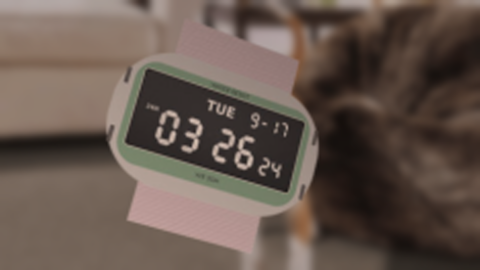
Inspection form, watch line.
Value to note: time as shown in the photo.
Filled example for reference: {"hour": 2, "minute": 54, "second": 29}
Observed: {"hour": 3, "minute": 26, "second": 24}
